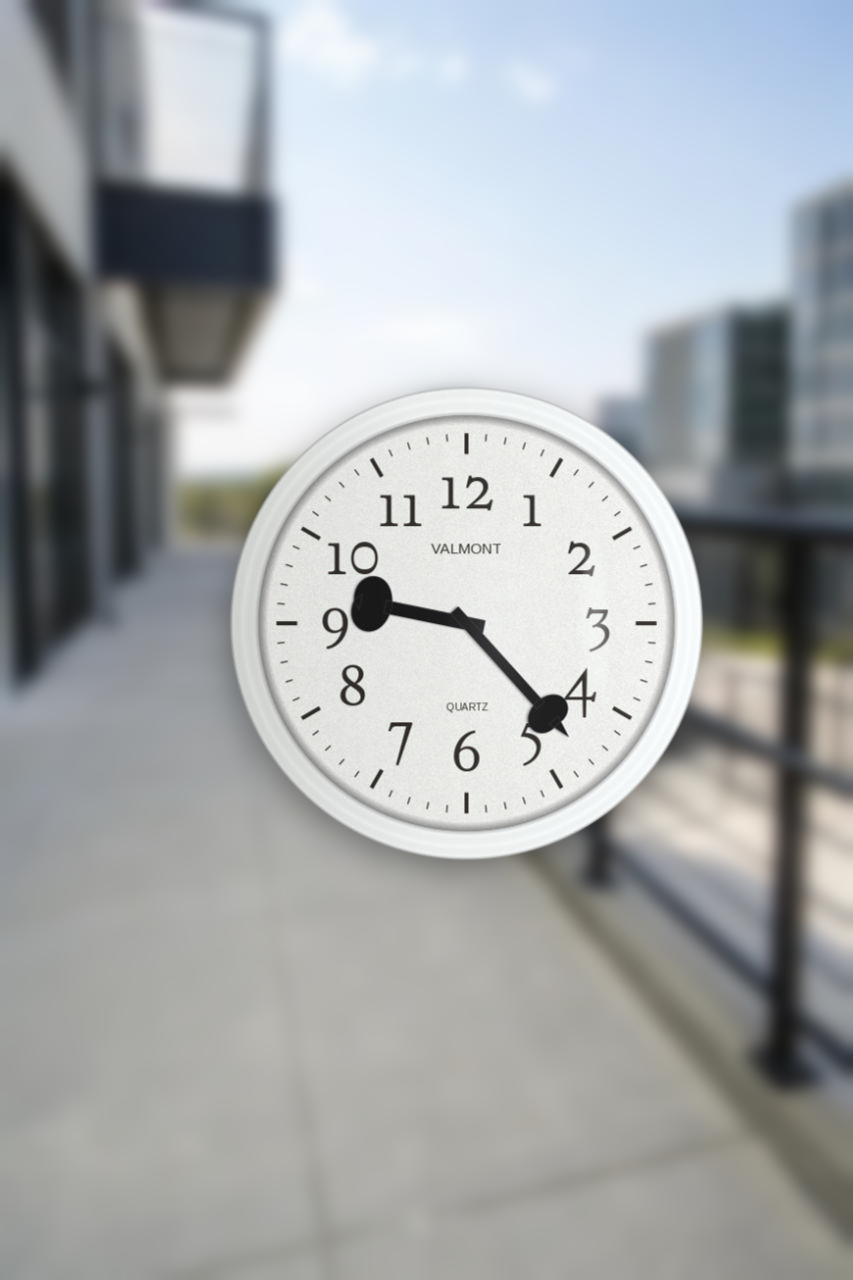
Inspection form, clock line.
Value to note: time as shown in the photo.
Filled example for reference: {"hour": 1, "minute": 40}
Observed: {"hour": 9, "minute": 23}
